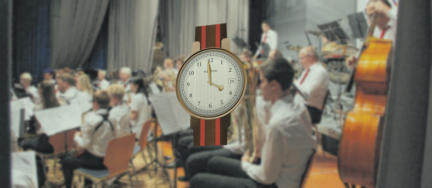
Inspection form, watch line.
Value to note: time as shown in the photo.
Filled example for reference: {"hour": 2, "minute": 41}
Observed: {"hour": 3, "minute": 59}
